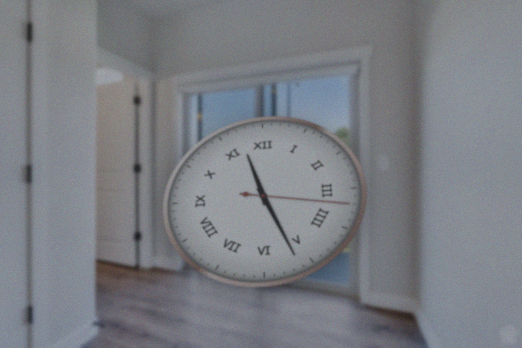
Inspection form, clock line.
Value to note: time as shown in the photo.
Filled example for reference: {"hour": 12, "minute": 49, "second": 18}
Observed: {"hour": 11, "minute": 26, "second": 17}
